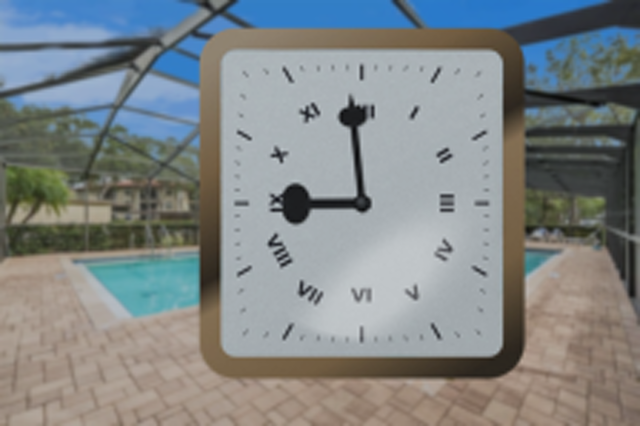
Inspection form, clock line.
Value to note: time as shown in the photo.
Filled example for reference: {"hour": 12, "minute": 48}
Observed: {"hour": 8, "minute": 59}
